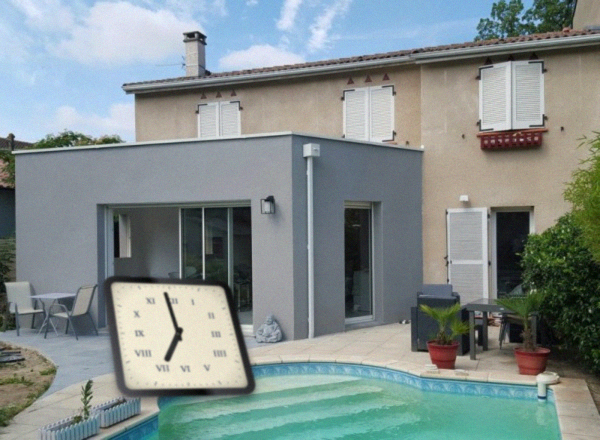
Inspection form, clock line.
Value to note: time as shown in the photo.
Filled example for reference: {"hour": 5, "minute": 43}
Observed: {"hour": 6, "minute": 59}
